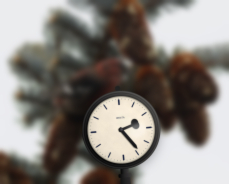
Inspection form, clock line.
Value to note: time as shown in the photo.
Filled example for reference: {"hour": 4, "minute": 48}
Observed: {"hour": 2, "minute": 24}
